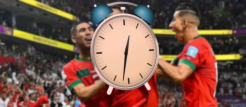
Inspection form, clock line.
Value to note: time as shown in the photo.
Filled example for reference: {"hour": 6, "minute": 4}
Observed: {"hour": 12, "minute": 32}
